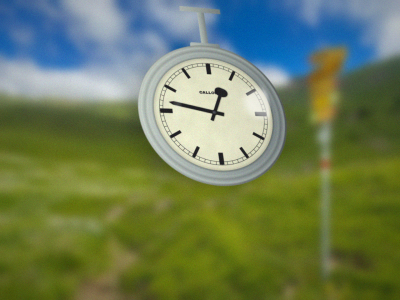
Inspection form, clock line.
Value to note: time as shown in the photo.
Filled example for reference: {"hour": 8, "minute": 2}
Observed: {"hour": 12, "minute": 47}
